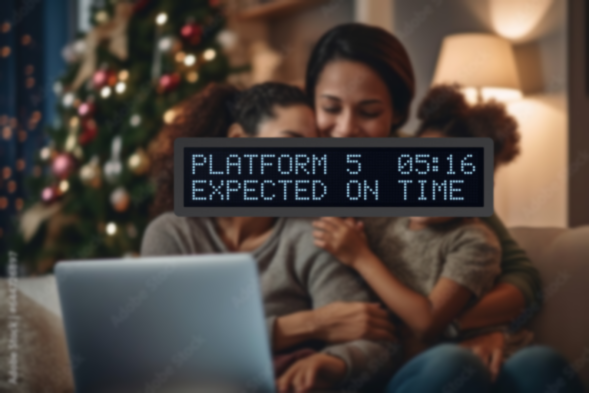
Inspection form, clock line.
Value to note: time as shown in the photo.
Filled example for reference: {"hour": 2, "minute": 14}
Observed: {"hour": 5, "minute": 16}
